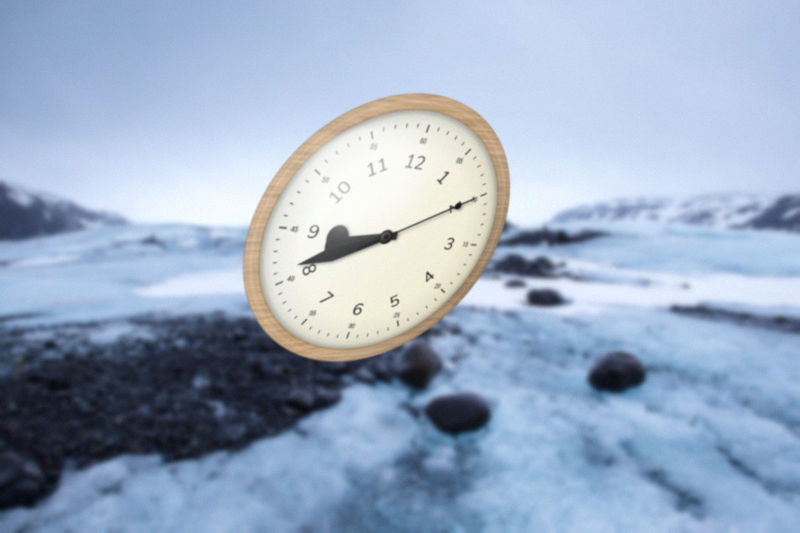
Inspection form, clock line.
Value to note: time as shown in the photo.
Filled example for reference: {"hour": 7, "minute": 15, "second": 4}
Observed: {"hour": 8, "minute": 41, "second": 10}
